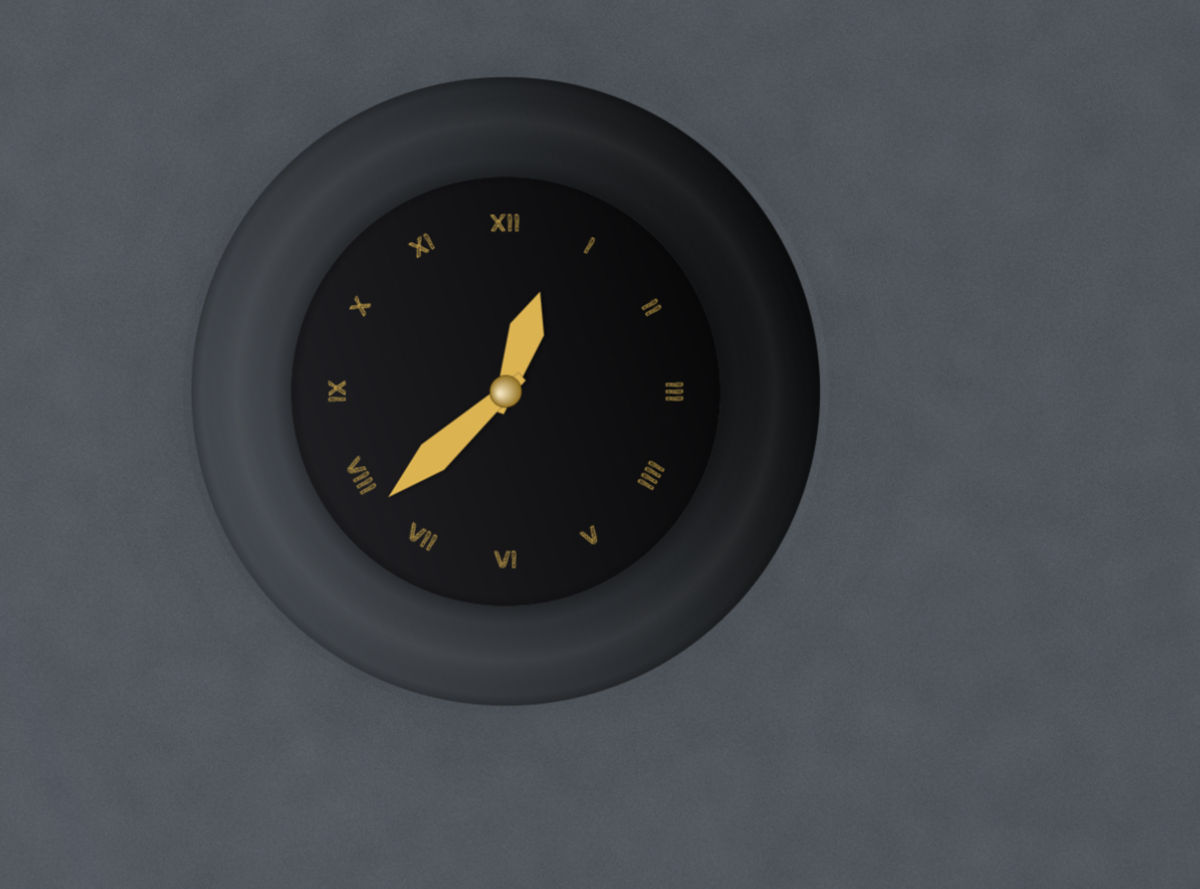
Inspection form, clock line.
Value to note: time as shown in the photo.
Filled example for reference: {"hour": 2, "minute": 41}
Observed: {"hour": 12, "minute": 38}
